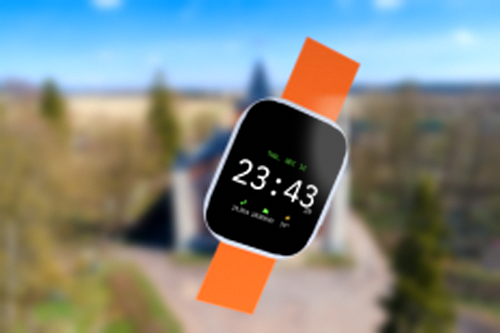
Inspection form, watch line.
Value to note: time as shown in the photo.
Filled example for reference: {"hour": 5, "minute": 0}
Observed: {"hour": 23, "minute": 43}
